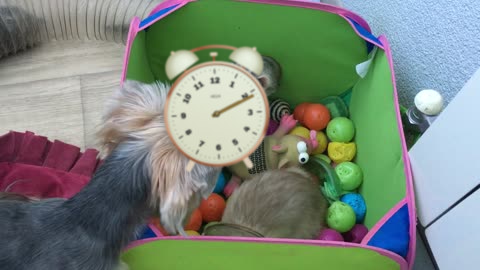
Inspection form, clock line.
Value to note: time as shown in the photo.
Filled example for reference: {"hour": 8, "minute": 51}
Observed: {"hour": 2, "minute": 11}
